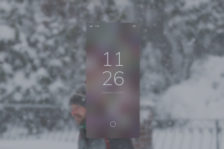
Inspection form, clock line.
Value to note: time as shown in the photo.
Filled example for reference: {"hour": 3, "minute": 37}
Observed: {"hour": 11, "minute": 26}
